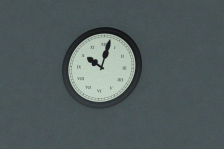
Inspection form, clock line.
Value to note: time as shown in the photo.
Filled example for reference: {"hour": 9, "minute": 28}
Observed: {"hour": 10, "minute": 2}
